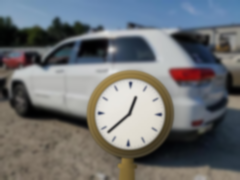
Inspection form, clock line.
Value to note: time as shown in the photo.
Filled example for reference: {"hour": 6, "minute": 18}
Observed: {"hour": 12, "minute": 38}
